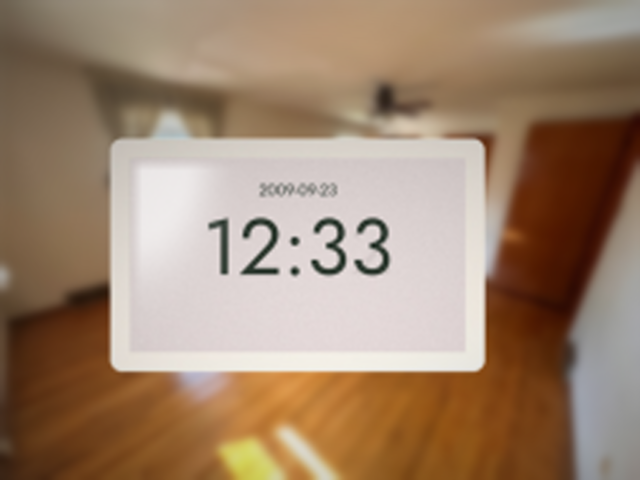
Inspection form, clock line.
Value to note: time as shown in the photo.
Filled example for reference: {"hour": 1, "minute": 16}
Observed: {"hour": 12, "minute": 33}
